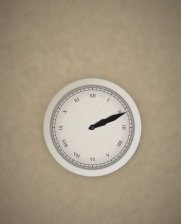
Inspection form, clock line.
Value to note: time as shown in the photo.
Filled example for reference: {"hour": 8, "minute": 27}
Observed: {"hour": 2, "minute": 11}
